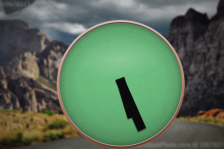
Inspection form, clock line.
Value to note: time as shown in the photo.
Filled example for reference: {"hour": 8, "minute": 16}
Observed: {"hour": 5, "minute": 26}
